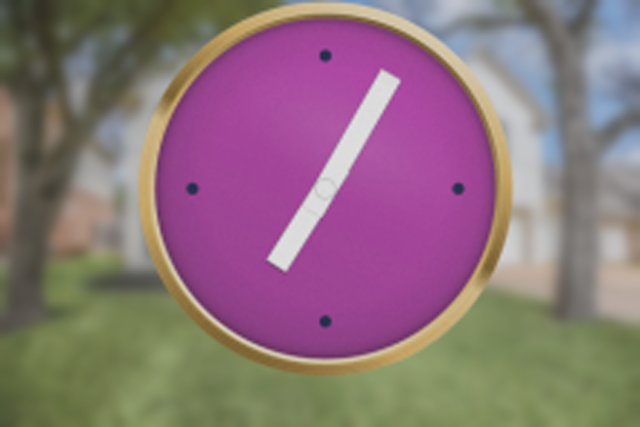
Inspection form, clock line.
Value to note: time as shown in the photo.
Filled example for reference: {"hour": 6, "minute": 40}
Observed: {"hour": 7, "minute": 5}
